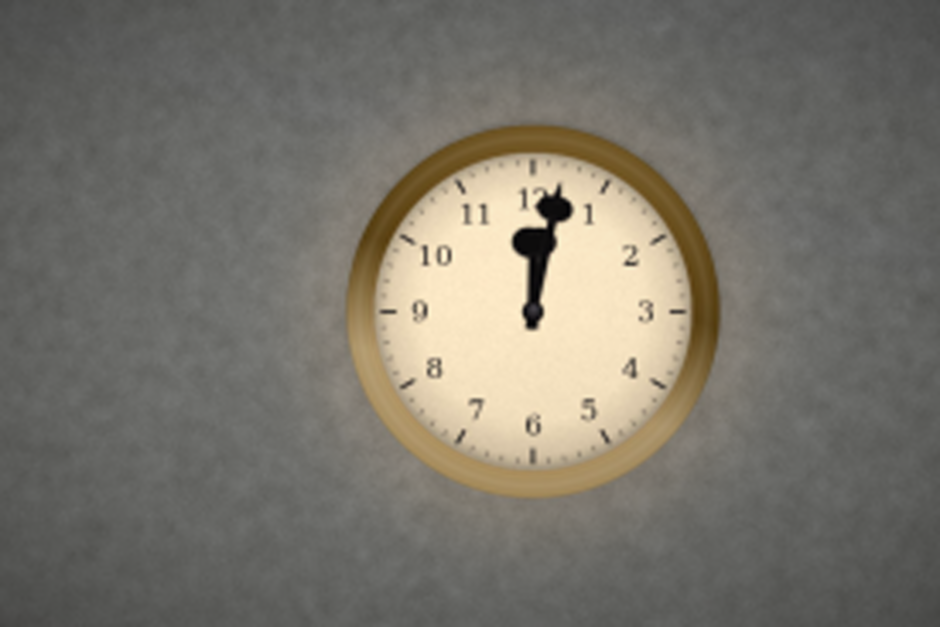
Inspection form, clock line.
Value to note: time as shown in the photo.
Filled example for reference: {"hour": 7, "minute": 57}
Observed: {"hour": 12, "minute": 2}
